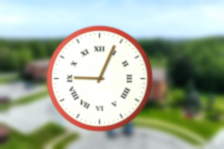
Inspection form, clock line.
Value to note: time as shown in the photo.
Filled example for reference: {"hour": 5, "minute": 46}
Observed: {"hour": 9, "minute": 4}
